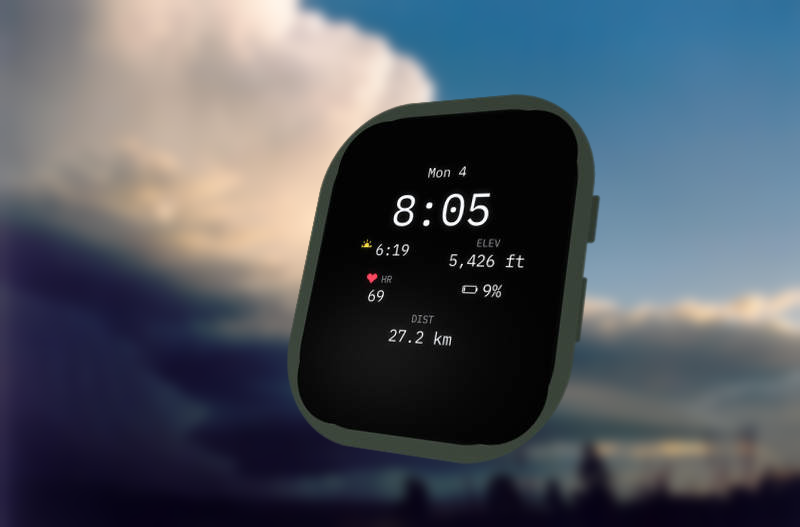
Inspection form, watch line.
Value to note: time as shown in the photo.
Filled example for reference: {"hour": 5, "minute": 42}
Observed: {"hour": 8, "minute": 5}
